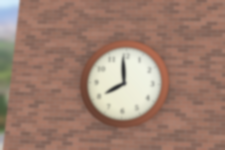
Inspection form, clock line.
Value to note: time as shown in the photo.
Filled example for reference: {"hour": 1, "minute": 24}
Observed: {"hour": 7, "minute": 59}
